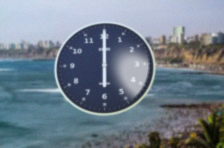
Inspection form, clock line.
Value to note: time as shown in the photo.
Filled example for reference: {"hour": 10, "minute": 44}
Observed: {"hour": 6, "minute": 0}
